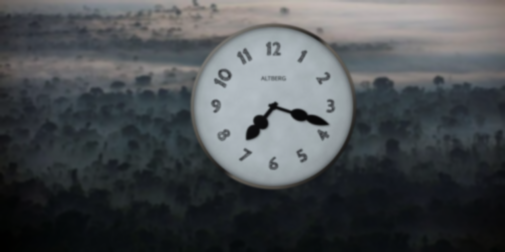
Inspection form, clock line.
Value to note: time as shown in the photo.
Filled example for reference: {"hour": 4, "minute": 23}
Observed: {"hour": 7, "minute": 18}
